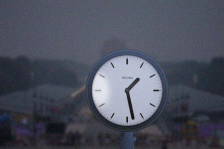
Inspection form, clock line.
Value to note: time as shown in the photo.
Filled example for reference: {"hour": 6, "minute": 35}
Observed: {"hour": 1, "minute": 28}
